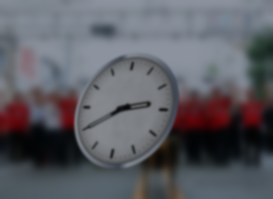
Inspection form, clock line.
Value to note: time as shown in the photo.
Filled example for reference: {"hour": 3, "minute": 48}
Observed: {"hour": 2, "minute": 40}
